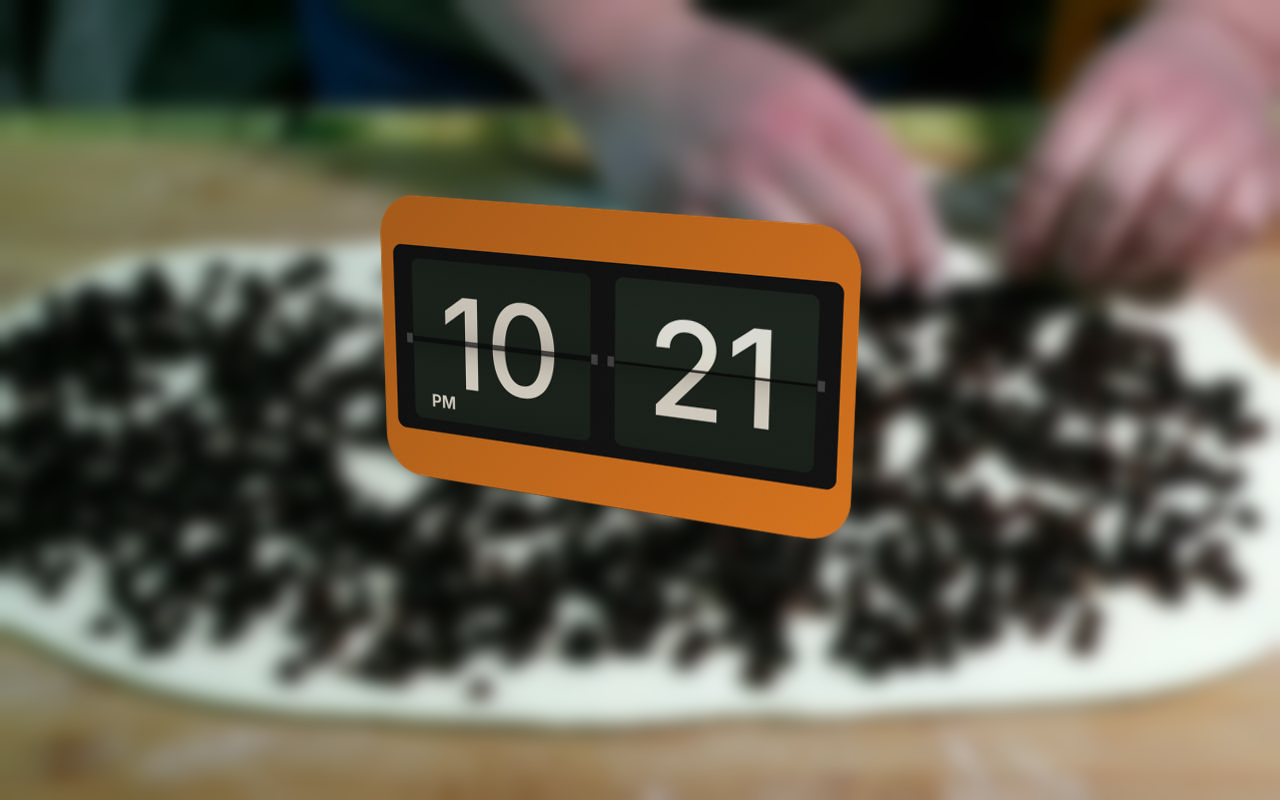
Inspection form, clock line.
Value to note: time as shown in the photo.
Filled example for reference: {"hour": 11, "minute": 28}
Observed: {"hour": 10, "minute": 21}
